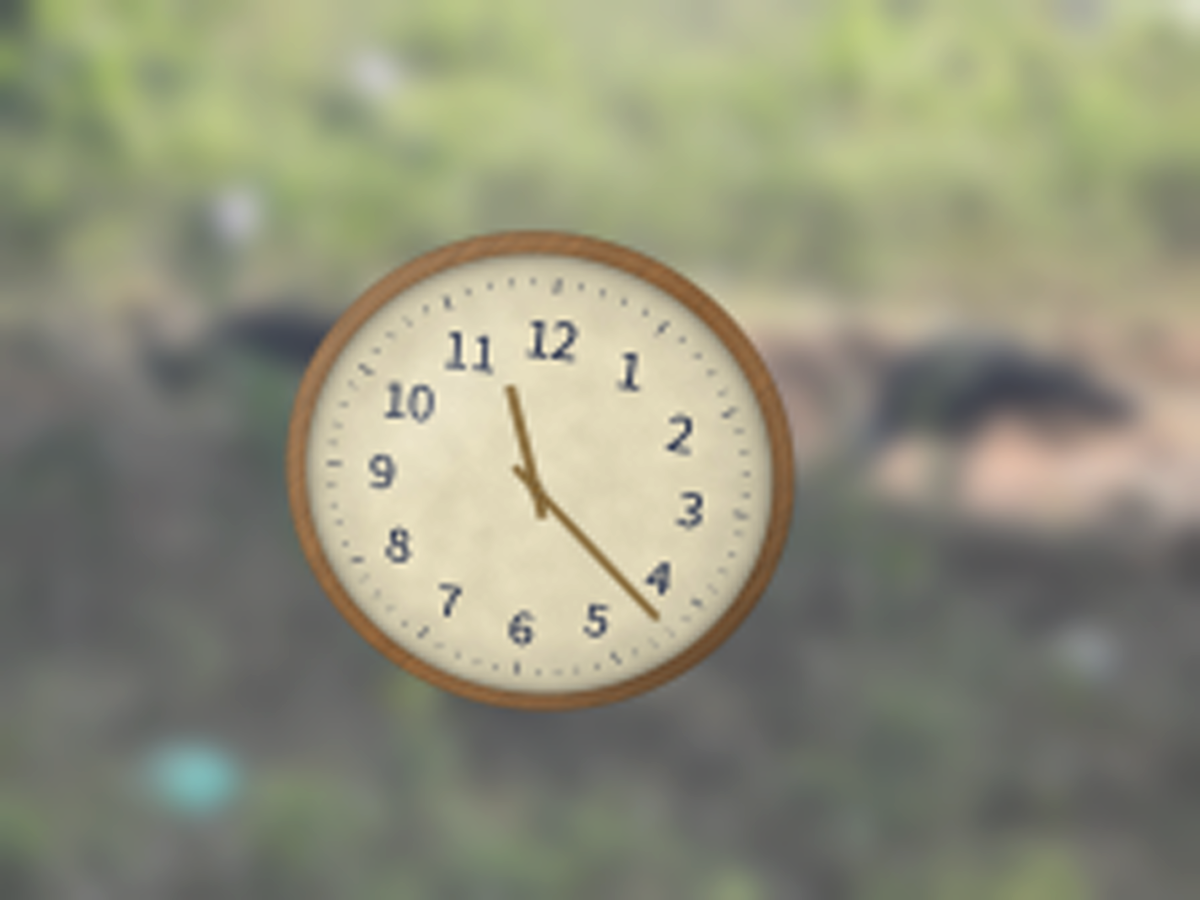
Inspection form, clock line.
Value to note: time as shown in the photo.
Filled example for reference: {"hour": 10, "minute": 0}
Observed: {"hour": 11, "minute": 22}
